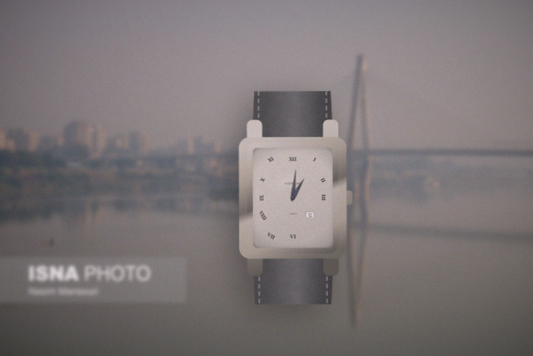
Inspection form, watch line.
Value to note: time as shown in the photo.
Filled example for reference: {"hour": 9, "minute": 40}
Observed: {"hour": 1, "minute": 1}
